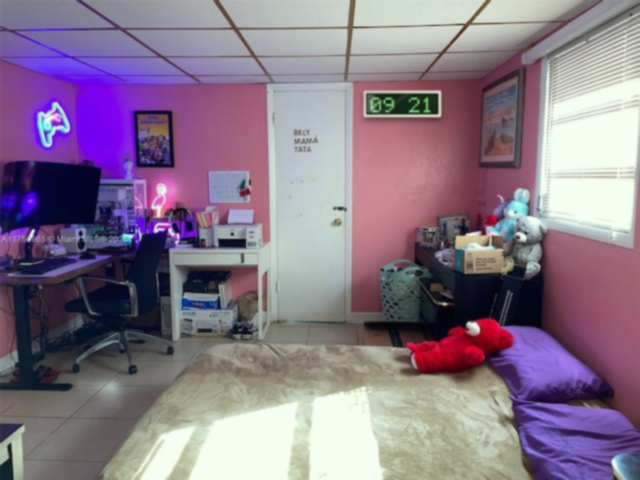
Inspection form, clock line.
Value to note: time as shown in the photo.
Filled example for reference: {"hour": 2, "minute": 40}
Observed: {"hour": 9, "minute": 21}
